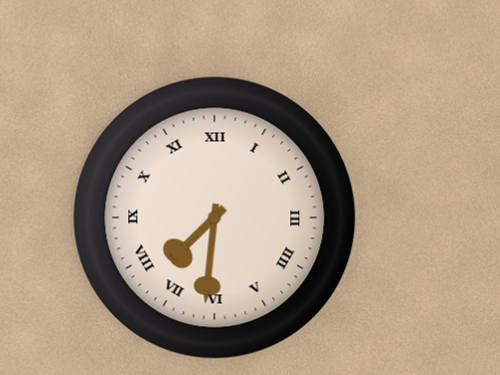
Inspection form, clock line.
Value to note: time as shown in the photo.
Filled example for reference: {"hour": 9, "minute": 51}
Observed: {"hour": 7, "minute": 31}
